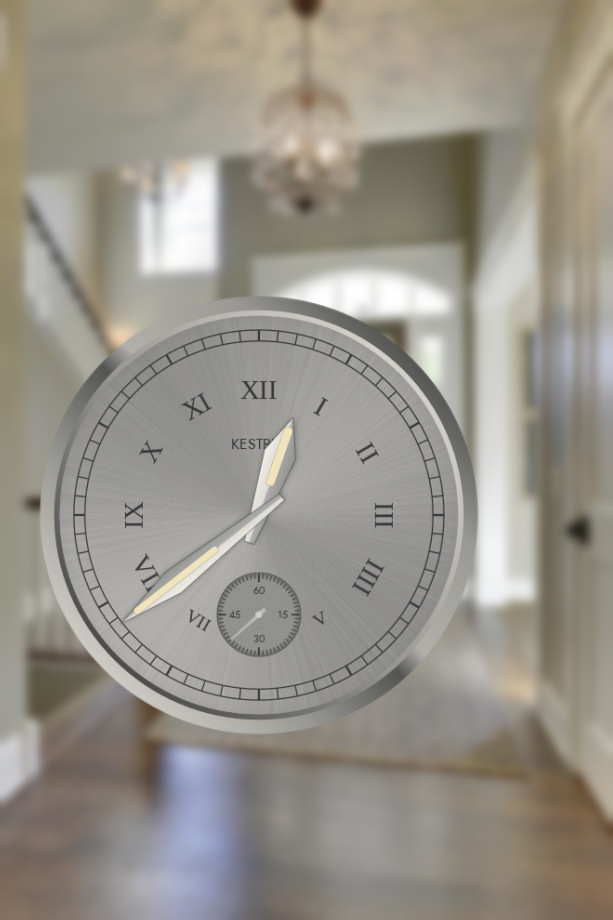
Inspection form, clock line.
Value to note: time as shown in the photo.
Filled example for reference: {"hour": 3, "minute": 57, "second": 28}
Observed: {"hour": 12, "minute": 38, "second": 38}
